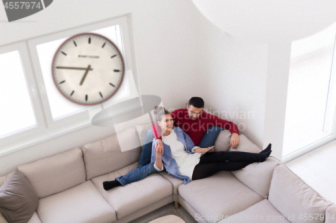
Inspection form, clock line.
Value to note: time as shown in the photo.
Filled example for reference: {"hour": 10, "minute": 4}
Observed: {"hour": 6, "minute": 45}
